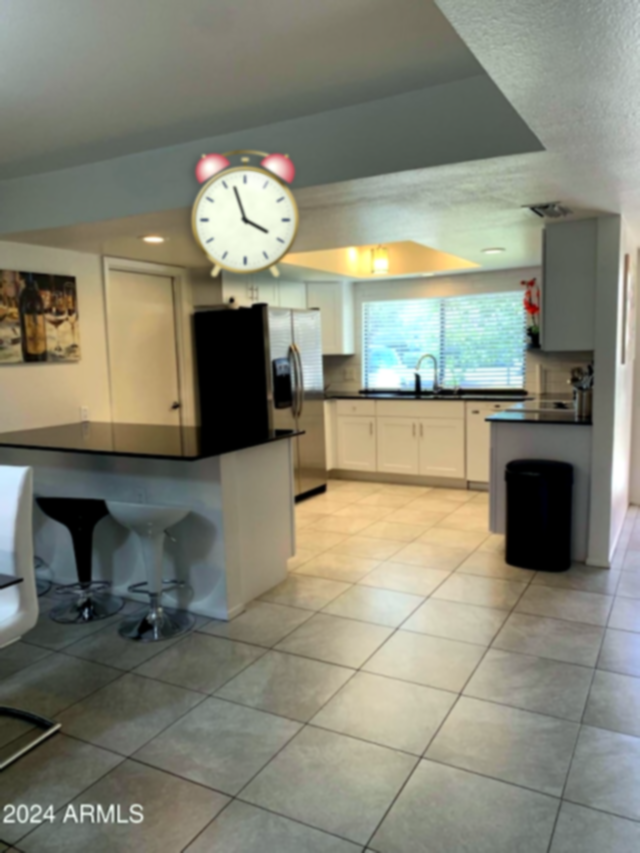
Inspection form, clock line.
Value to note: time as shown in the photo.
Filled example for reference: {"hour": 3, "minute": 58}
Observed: {"hour": 3, "minute": 57}
